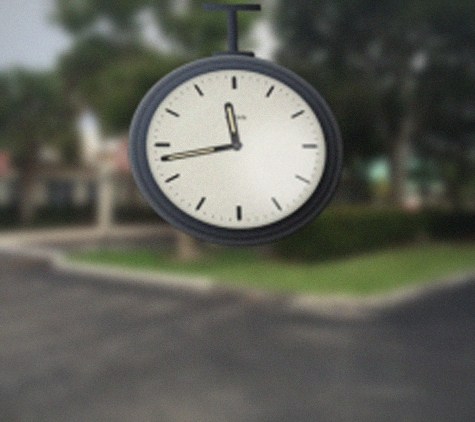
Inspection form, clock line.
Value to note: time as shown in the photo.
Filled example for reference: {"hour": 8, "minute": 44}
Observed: {"hour": 11, "minute": 43}
